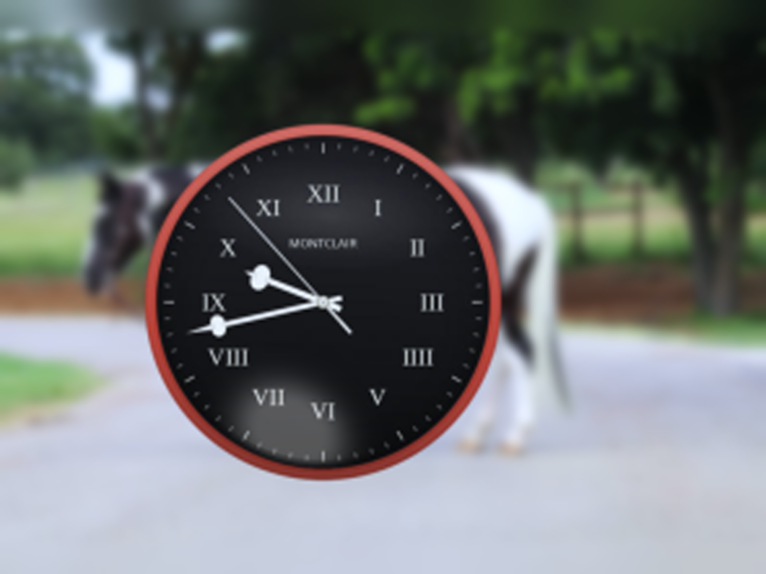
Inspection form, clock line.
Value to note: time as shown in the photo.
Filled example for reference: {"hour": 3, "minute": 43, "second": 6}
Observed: {"hour": 9, "minute": 42, "second": 53}
